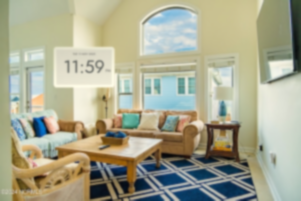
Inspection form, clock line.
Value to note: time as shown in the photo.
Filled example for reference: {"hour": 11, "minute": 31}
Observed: {"hour": 11, "minute": 59}
